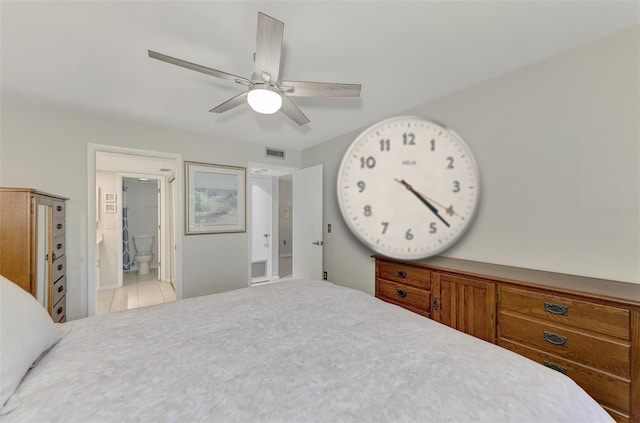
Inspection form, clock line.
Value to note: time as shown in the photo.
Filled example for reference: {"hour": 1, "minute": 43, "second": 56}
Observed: {"hour": 4, "minute": 22, "second": 20}
